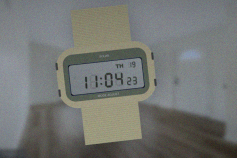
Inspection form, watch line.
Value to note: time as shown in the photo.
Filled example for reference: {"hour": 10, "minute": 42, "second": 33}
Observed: {"hour": 11, "minute": 4, "second": 23}
